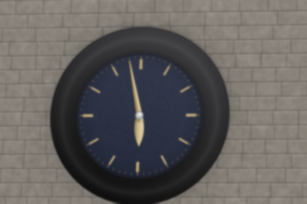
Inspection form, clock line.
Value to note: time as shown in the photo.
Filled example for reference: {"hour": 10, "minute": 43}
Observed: {"hour": 5, "minute": 58}
